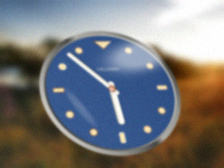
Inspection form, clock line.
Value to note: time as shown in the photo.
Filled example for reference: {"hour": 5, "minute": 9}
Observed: {"hour": 5, "minute": 53}
